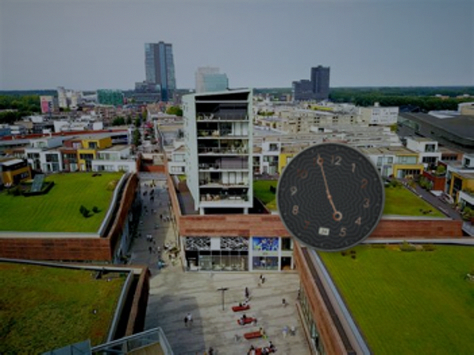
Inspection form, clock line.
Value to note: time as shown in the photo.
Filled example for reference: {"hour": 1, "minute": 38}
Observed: {"hour": 4, "minute": 56}
